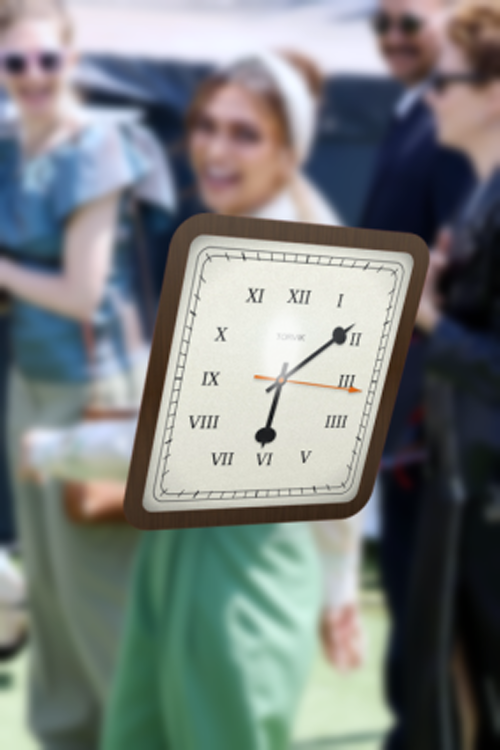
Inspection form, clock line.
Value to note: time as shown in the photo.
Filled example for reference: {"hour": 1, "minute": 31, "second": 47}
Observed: {"hour": 6, "minute": 8, "second": 16}
